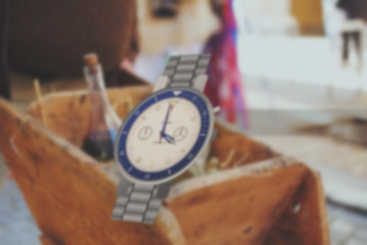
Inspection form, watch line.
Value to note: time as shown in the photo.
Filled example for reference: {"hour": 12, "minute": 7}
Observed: {"hour": 3, "minute": 59}
